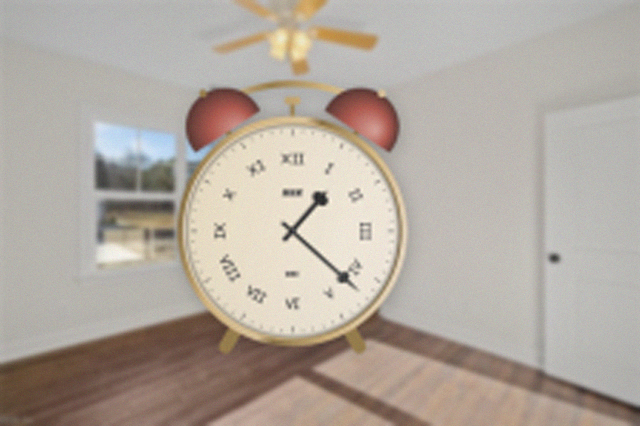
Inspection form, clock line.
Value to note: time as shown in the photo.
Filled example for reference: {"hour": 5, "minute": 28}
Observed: {"hour": 1, "minute": 22}
